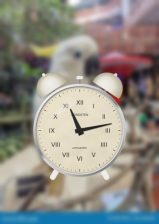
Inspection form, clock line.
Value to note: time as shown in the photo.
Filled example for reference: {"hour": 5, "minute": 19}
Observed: {"hour": 11, "minute": 13}
